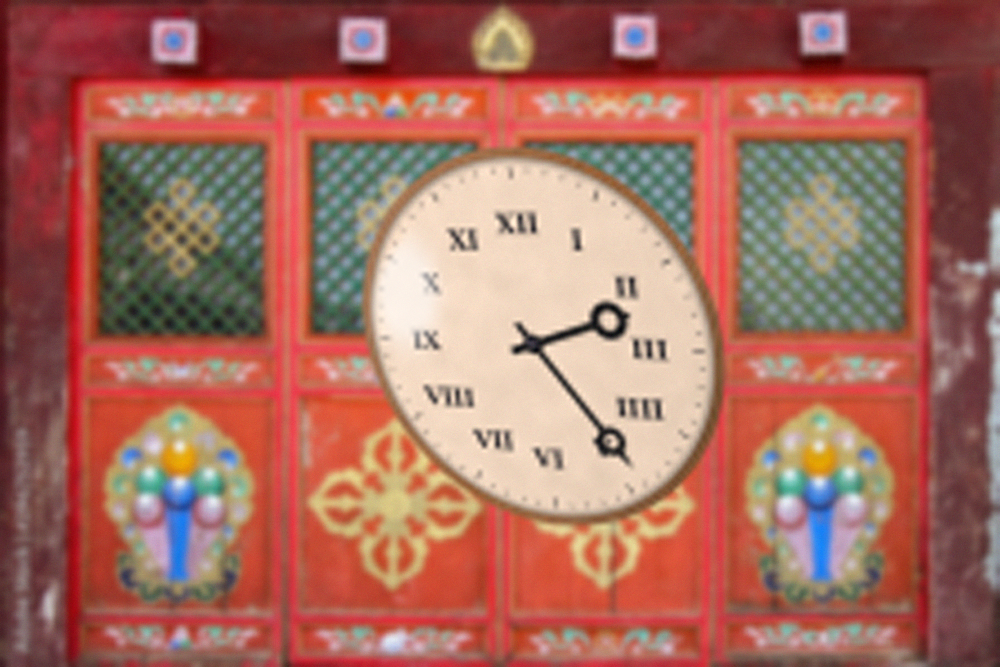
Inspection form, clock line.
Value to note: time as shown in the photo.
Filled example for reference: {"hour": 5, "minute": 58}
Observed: {"hour": 2, "minute": 24}
